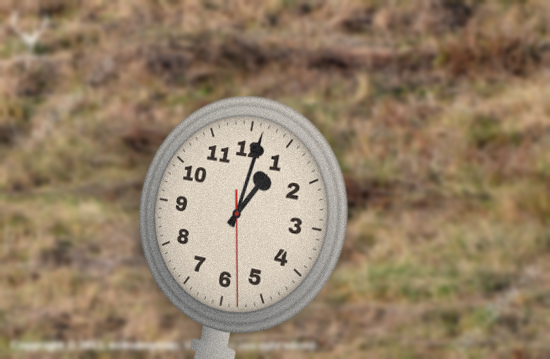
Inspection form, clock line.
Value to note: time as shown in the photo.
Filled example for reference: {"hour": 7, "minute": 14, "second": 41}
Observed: {"hour": 1, "minute": 1, "second": 28}
